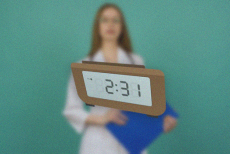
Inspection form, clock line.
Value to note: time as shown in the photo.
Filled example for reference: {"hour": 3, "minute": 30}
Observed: {"hour": 2, "minute": 31}
